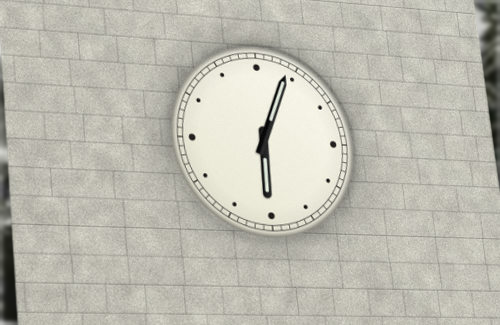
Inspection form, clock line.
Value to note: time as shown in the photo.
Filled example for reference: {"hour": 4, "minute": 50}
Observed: {"hour": 6, "minute": 4}
